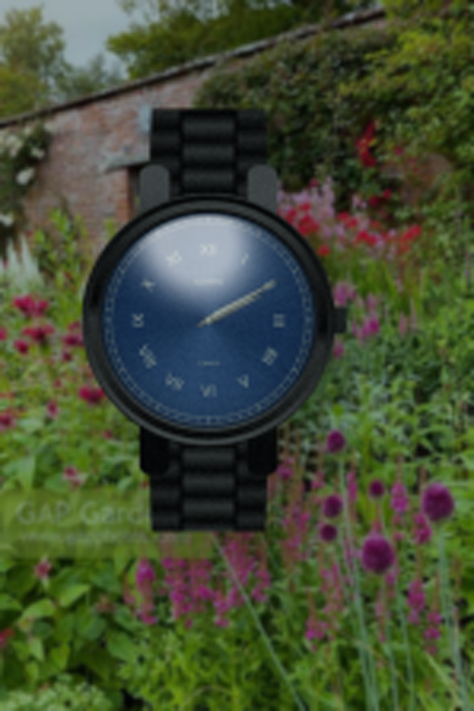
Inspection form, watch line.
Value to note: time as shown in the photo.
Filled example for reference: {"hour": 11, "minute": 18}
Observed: {"hour": 2, "minute": 10}
